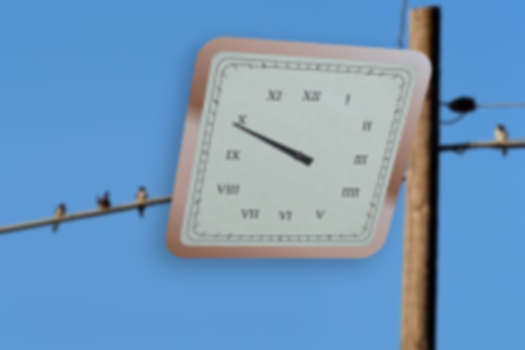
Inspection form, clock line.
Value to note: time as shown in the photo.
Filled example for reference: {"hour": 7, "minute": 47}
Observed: {"hour": 9, "minute": 49}
